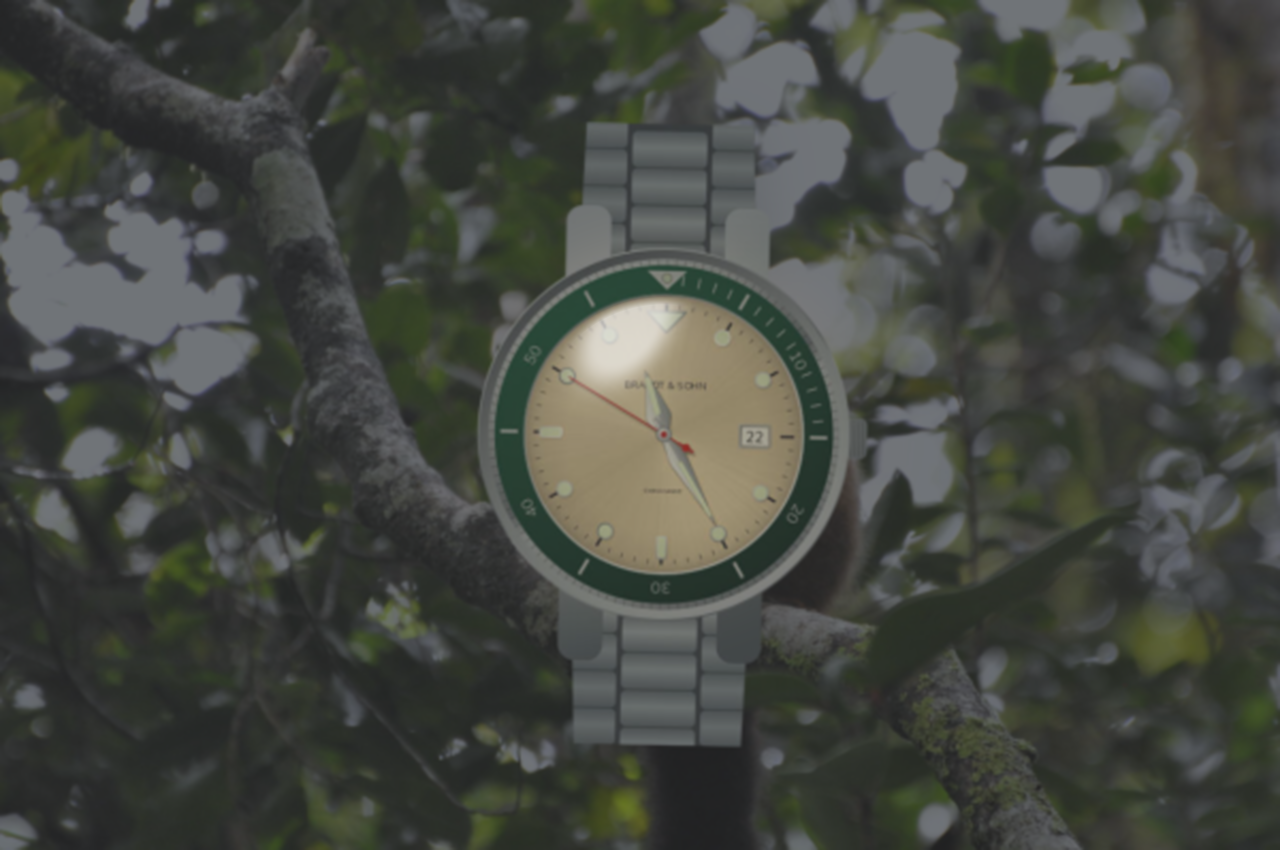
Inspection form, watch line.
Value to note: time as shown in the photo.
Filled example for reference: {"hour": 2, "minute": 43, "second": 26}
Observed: {"hour": 11, "minute": 24, "second": 50}
